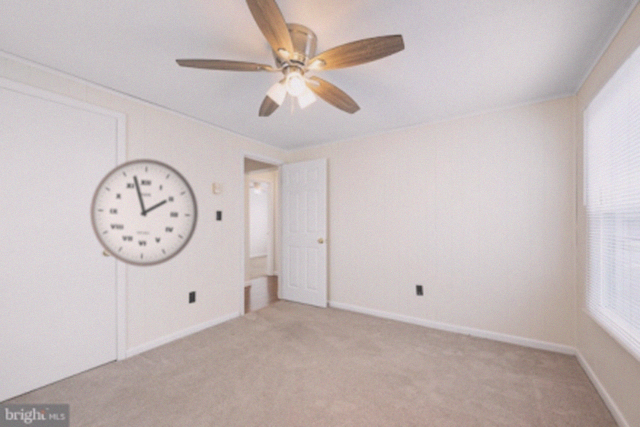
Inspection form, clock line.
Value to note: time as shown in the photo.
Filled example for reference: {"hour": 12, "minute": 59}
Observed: {"hour": 1, "minute": 57}
